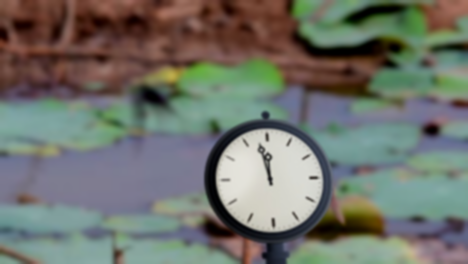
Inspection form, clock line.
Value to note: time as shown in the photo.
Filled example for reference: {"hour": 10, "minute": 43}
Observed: {"hour": 11, "minute": 58}
